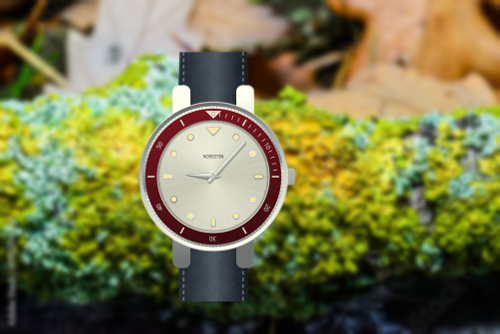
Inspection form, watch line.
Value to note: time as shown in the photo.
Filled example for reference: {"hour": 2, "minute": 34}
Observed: {"hour": 9, "minute": 7}
